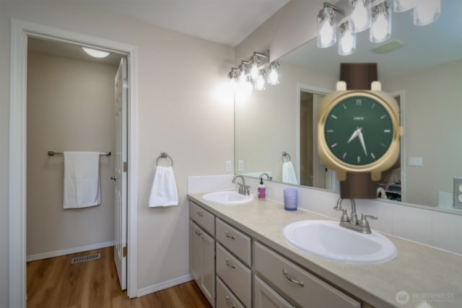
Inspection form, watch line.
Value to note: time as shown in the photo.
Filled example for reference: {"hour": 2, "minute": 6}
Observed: {"hour": 7, "minute": 27}
